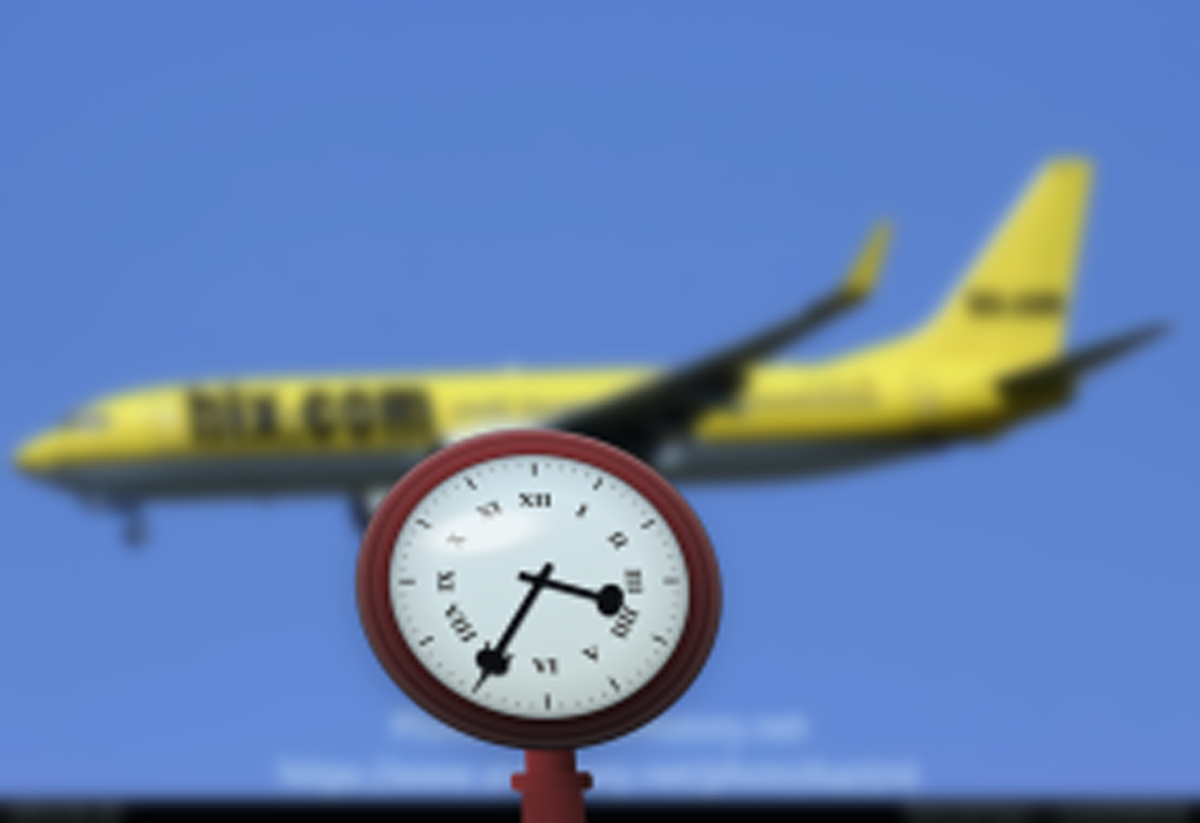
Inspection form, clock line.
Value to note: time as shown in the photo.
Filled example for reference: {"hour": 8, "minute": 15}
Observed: {"hour": 3, "minute": 35}
